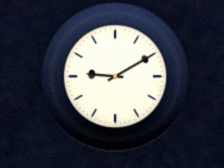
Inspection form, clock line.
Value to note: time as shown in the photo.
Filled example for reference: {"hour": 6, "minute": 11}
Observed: {"hour": 9, "minute": 10}
